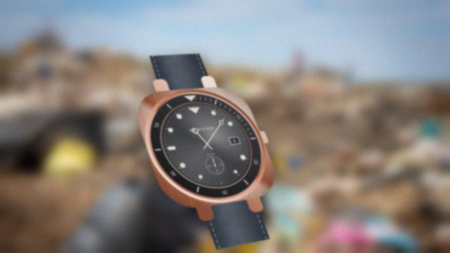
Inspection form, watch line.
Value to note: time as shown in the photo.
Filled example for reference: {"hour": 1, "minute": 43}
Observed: {"hour": 11, "minute": 8}
